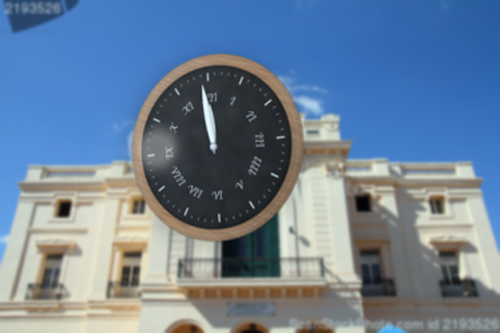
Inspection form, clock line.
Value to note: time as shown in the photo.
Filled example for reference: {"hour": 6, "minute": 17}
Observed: {"hour": 11, "minute": 59}
